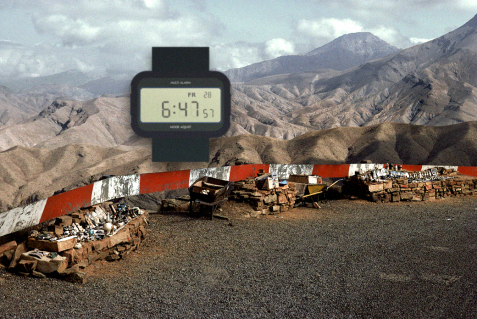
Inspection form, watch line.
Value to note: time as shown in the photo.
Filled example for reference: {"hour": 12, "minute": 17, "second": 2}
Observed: {"hour": 6, "minute": 47, "second": 57}
